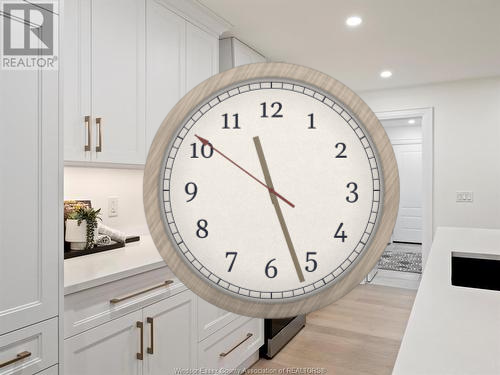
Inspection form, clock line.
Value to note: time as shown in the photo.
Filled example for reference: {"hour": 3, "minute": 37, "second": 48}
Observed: {"hour": 11, "minute": 26, "second": 51}
